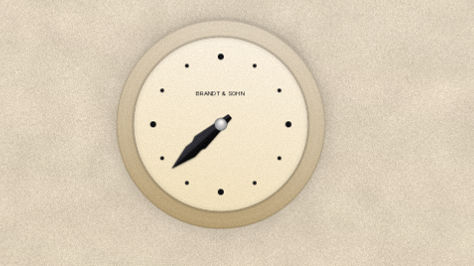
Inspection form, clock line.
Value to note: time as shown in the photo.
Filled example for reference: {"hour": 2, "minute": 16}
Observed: {"hour": 7, "minute": 38}
